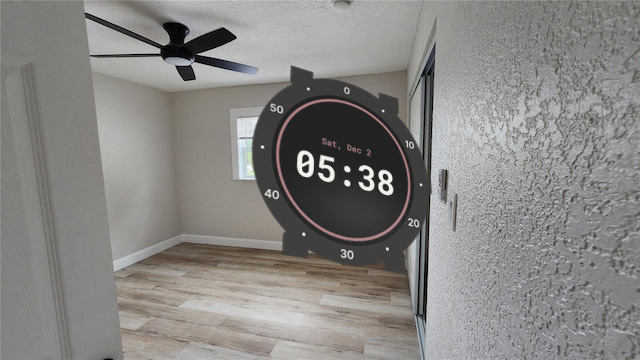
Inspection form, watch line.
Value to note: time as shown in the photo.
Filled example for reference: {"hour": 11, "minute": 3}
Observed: {"hour": 5, "minute": 38}
